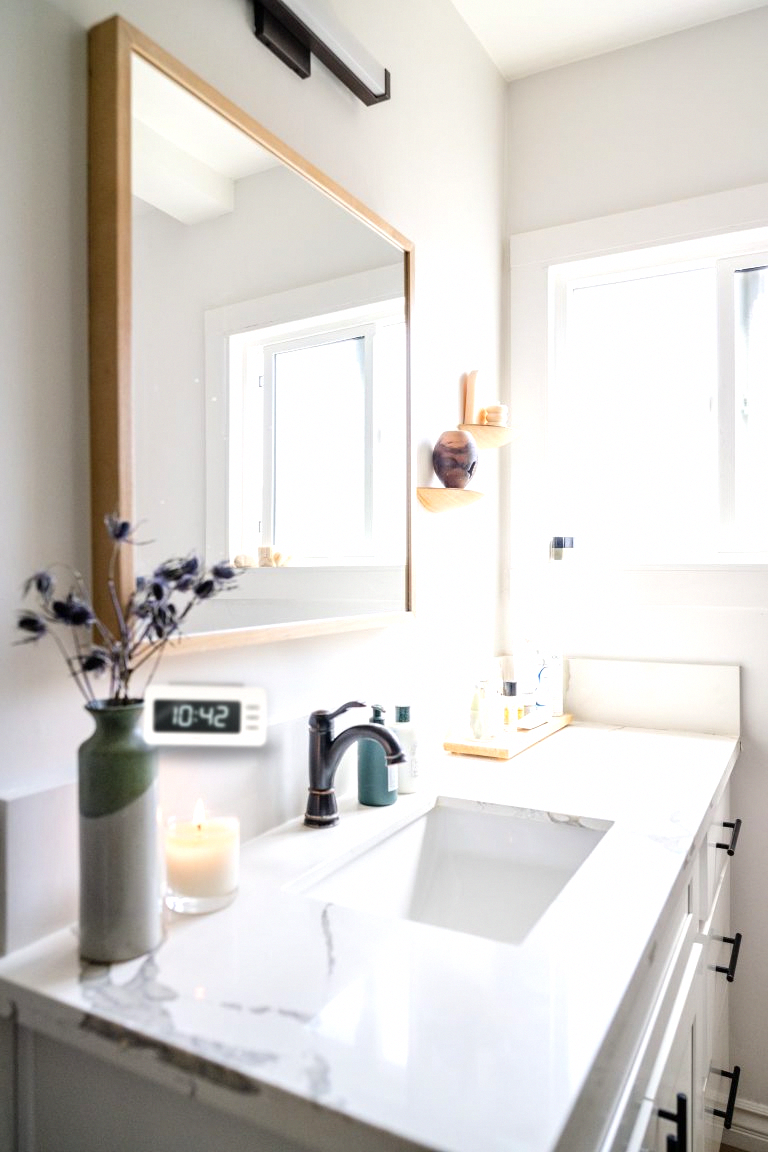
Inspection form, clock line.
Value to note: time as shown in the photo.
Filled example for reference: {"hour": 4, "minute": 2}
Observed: {"hour": 10, "minute": 42}
